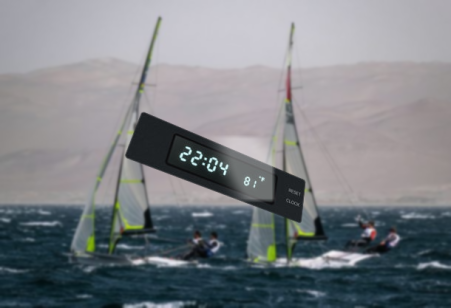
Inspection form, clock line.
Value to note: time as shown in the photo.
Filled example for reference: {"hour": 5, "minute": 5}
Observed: {"hour": 22, "minute": 4}
